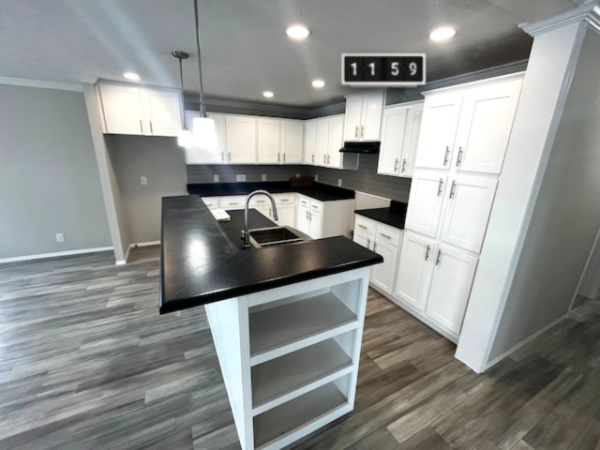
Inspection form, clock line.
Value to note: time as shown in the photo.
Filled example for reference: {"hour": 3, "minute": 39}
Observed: {"hour": 11, "minute": 59}
